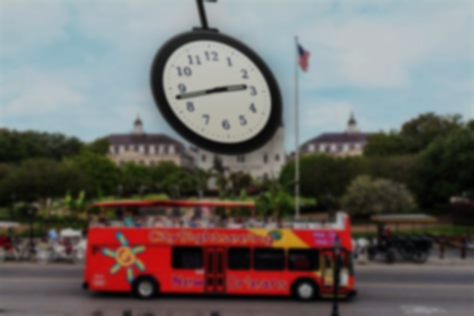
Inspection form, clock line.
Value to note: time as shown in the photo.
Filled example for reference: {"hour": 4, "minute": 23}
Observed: {"hour": 2, "minute": 43}
